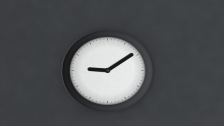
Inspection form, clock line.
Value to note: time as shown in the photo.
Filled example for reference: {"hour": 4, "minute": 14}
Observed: {"hour": 9, "minute": 9}
